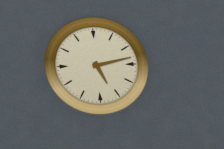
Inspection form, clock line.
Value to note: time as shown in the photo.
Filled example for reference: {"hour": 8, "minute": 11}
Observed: {"hour": 5, "minute": 13}
